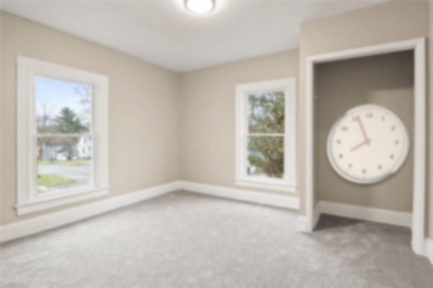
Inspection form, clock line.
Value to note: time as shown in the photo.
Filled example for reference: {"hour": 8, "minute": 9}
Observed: {"hour": 7, "minute": 56}
